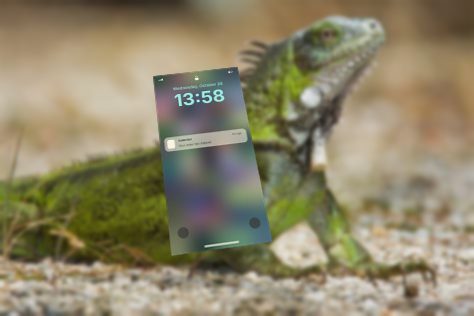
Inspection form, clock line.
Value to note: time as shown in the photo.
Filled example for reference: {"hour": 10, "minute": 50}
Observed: {"hour": 13, "minute": 58}
